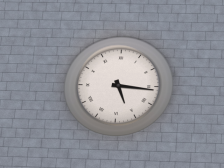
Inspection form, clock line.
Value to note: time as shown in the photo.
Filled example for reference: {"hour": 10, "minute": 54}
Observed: {"hour": 5, "minute": 16}
